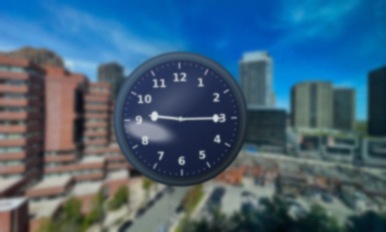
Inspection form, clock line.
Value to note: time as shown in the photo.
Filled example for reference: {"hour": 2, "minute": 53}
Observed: {"hour": 9, "minute": 15}
